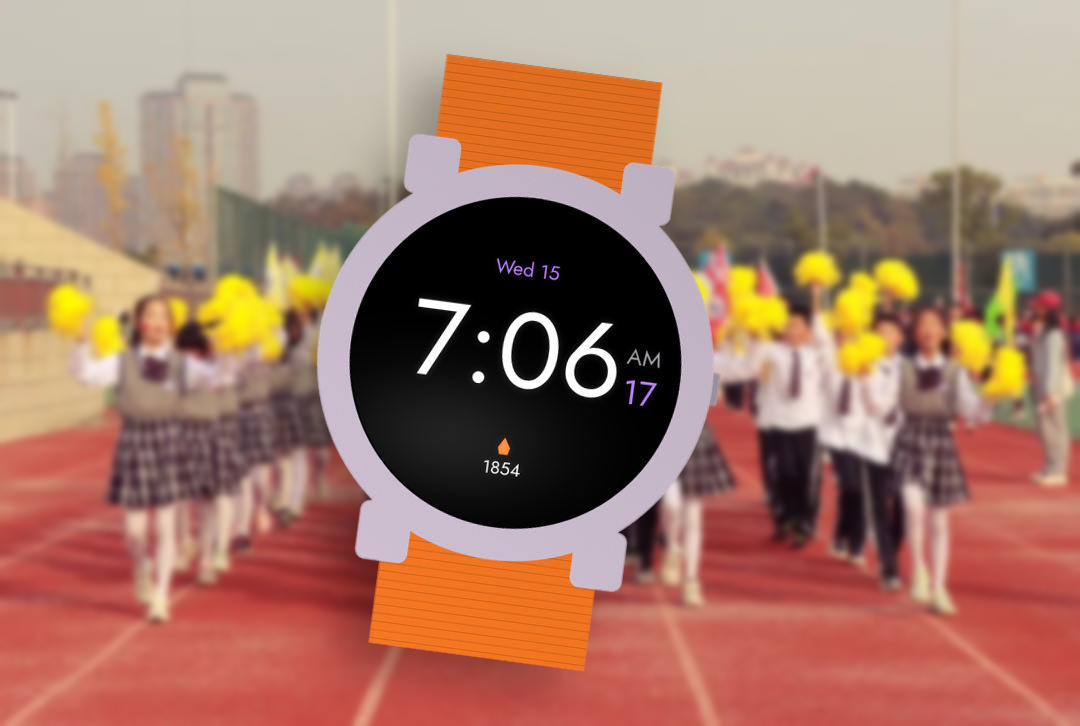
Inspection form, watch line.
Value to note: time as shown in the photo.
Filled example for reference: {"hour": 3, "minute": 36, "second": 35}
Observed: {"hour": 7, "minute": 6, "second": 17}
